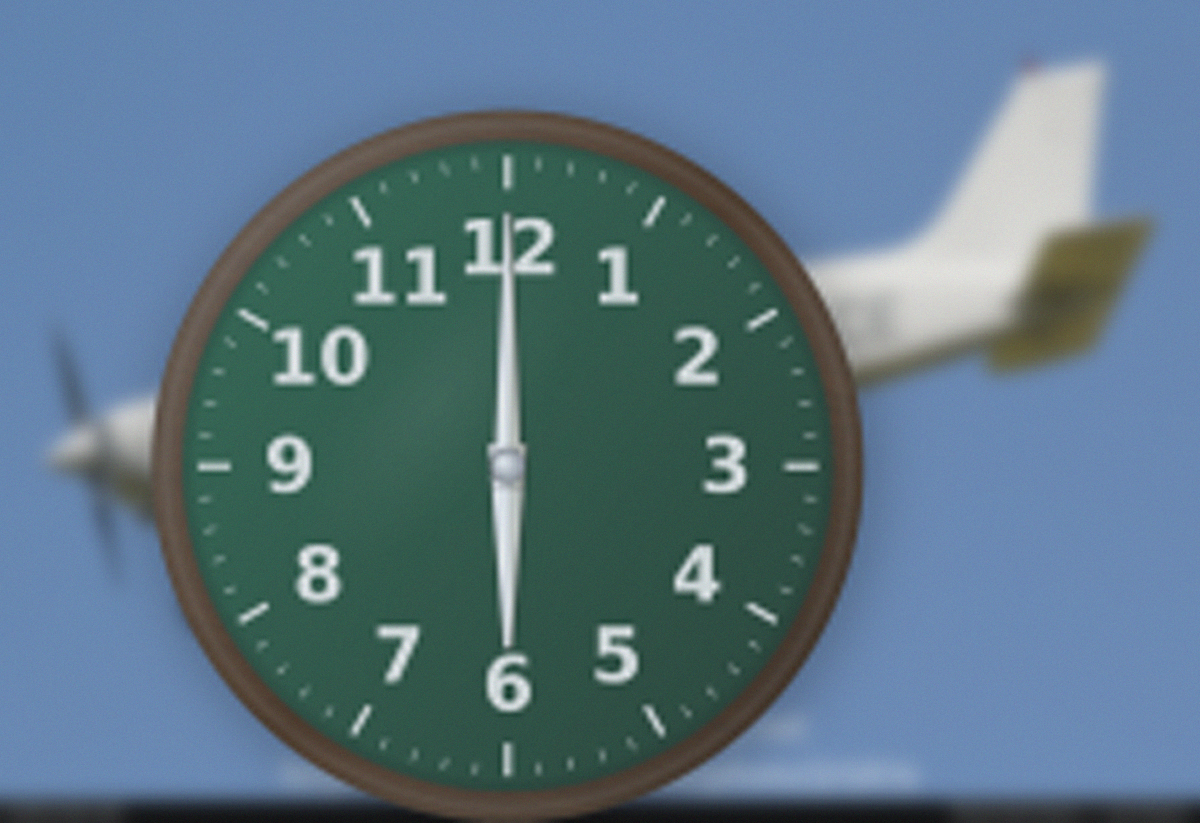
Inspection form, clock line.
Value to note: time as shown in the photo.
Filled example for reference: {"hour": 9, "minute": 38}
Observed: {"hour": 6, "minute": 0}
